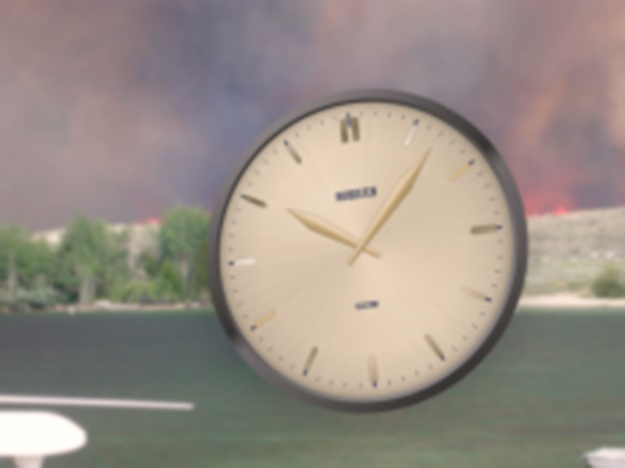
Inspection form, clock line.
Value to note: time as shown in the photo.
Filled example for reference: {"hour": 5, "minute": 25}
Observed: {"hour": 10, "minute": 7}
